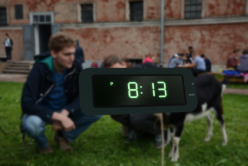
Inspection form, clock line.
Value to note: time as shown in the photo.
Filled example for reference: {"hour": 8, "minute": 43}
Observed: {"hour": 8, "minute": 13}
